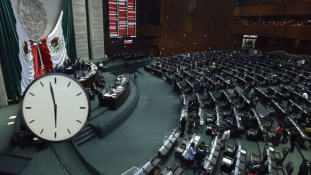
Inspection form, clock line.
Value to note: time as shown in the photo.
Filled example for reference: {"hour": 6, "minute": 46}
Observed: {"hour": 5, "minute": 58}
